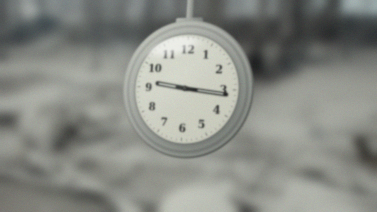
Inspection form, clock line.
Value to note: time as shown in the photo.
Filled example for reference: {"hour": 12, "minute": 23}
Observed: {"hour": 9, "minute": 16}
